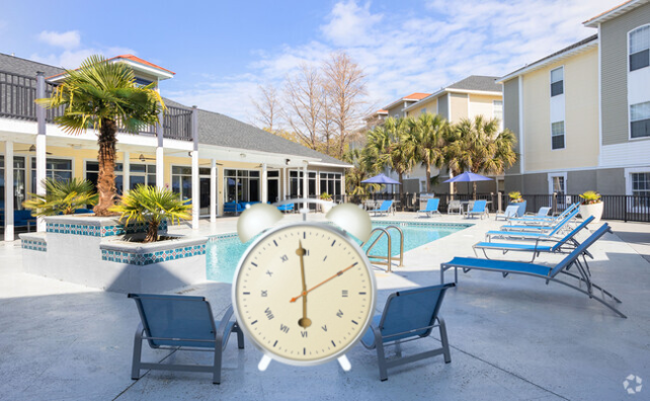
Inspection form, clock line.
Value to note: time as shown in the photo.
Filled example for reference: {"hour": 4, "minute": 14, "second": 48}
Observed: {"hour": 5, "minute": 59, "second": 10}
